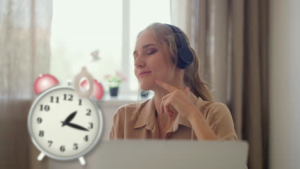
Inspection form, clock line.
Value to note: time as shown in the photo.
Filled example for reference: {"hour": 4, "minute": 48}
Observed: {"hour": 1, "minute": 17}
